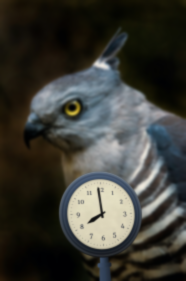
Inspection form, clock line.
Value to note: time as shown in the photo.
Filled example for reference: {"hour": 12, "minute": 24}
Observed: {"hour": 7, "minute": 59}
